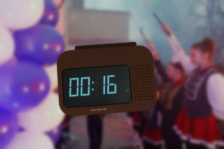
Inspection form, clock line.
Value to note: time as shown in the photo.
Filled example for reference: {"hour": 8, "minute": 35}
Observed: {"hour": 0, "minute": 16}
